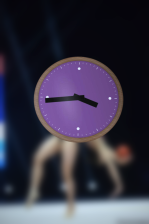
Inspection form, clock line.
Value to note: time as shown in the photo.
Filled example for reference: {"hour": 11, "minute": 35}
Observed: {"hour": 3, "minute": 44}
